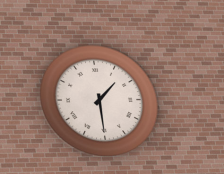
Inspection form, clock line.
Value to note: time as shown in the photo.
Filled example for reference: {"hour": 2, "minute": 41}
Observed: {"hour": 1, "minute": 30}
